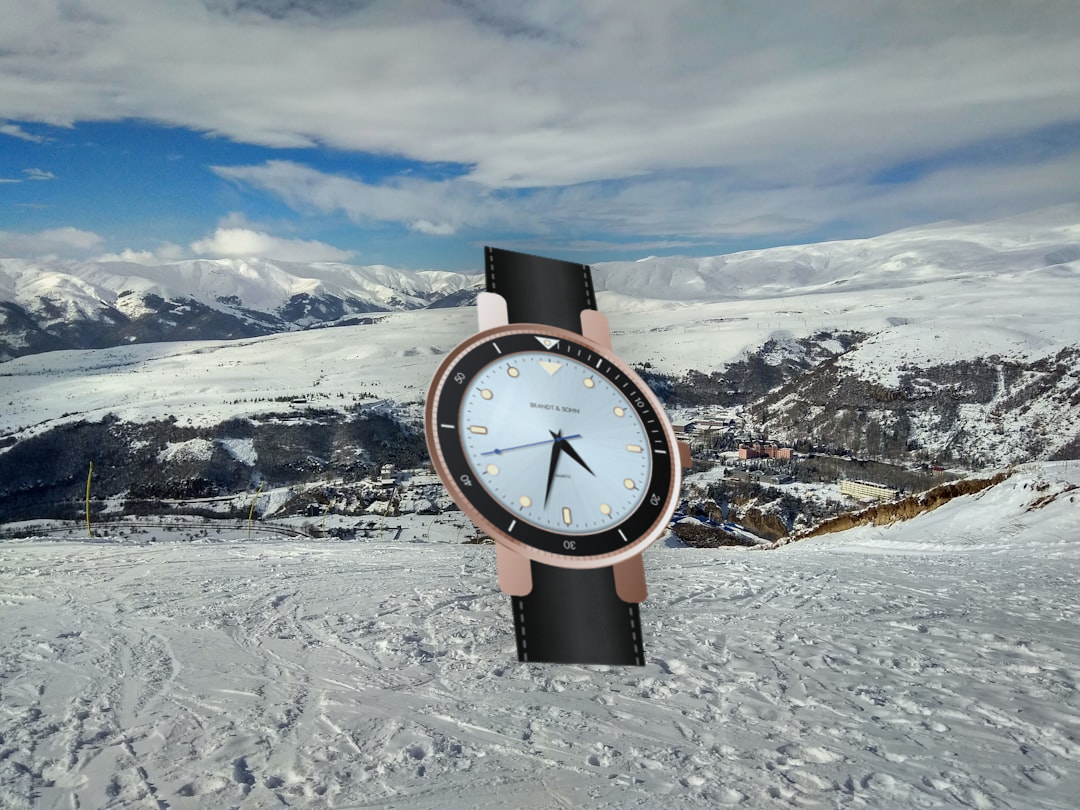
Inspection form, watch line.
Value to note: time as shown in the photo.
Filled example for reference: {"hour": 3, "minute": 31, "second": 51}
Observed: {"hour": 4, "minute": 32, "second": 42}
